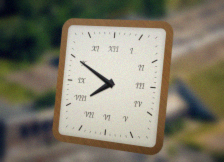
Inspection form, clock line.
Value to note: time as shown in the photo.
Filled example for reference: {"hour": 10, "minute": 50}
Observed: {"hour": 7, "minute": 50}
